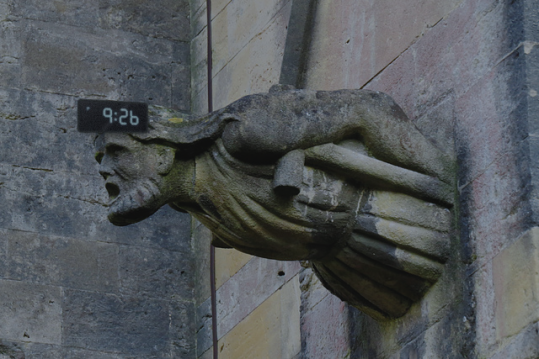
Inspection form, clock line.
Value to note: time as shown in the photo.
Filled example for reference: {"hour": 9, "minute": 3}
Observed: {"hour": 9, "minute": 26}
